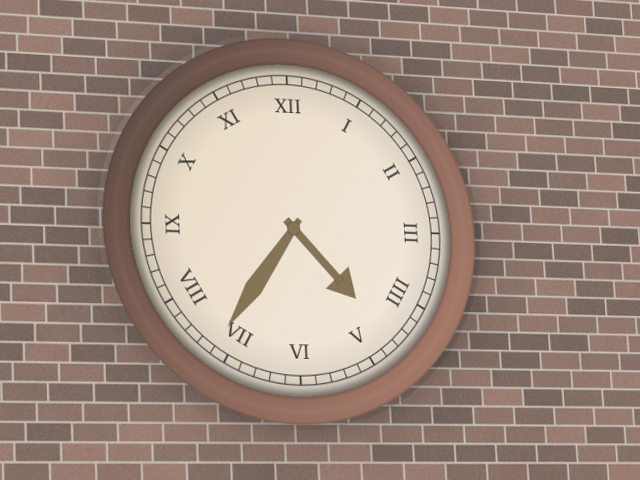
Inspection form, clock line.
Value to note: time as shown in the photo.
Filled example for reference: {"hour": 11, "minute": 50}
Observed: {"hour": 4, "minute": 36}
